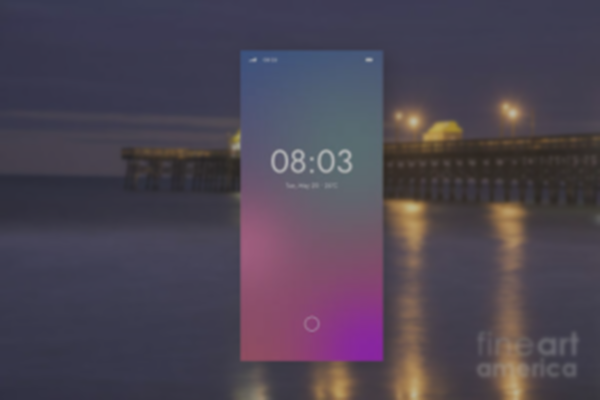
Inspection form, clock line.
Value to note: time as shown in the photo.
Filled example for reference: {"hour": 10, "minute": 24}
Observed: {"hour": 8, "minute": 3}
